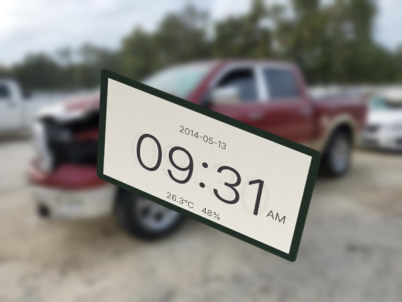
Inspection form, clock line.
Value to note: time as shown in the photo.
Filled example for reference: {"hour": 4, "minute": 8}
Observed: {"hour": 9, "minute": 31}
